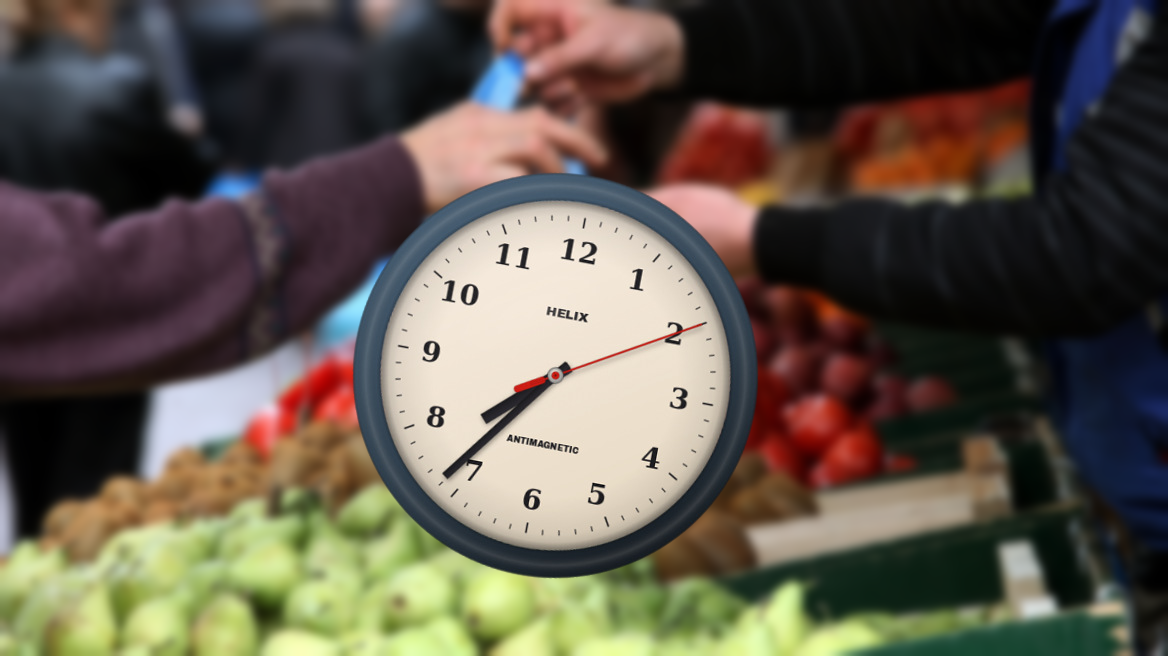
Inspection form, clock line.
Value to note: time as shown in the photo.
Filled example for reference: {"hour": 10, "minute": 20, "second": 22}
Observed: {"hour": 7, "minute": 36, "second": 10}
